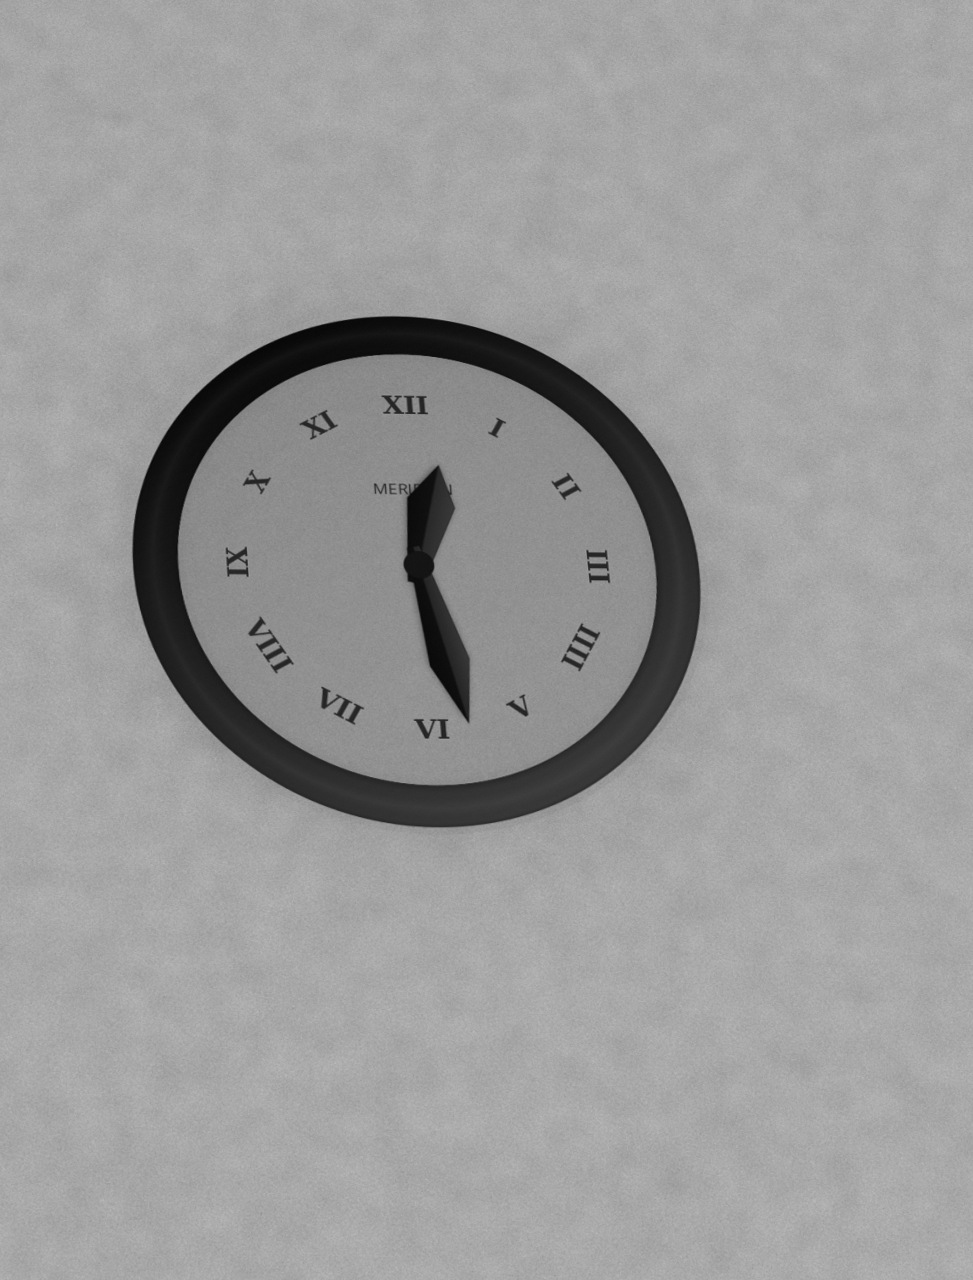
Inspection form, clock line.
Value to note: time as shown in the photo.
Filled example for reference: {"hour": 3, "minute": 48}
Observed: {"hour": 12, "minute": 28}
